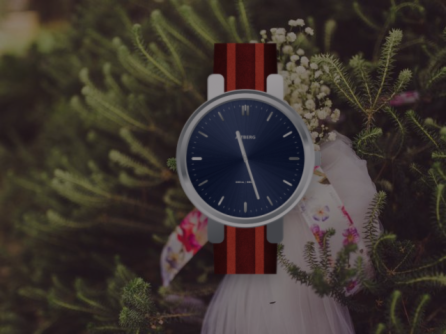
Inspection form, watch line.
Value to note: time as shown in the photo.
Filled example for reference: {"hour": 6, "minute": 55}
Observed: {"hour": 11, "minute": 27}
